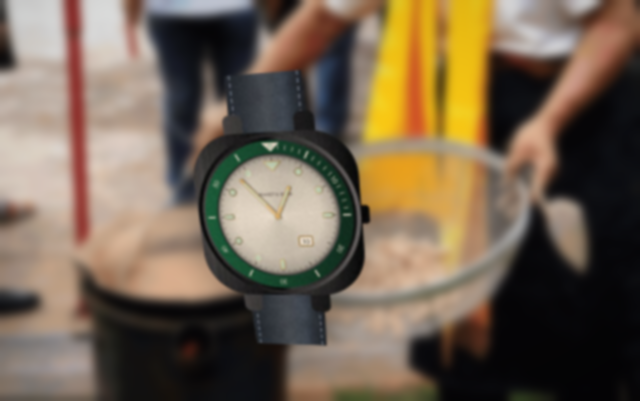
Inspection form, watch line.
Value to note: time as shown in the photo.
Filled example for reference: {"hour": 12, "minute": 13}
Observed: {"hour": 12, "minute": 53}
